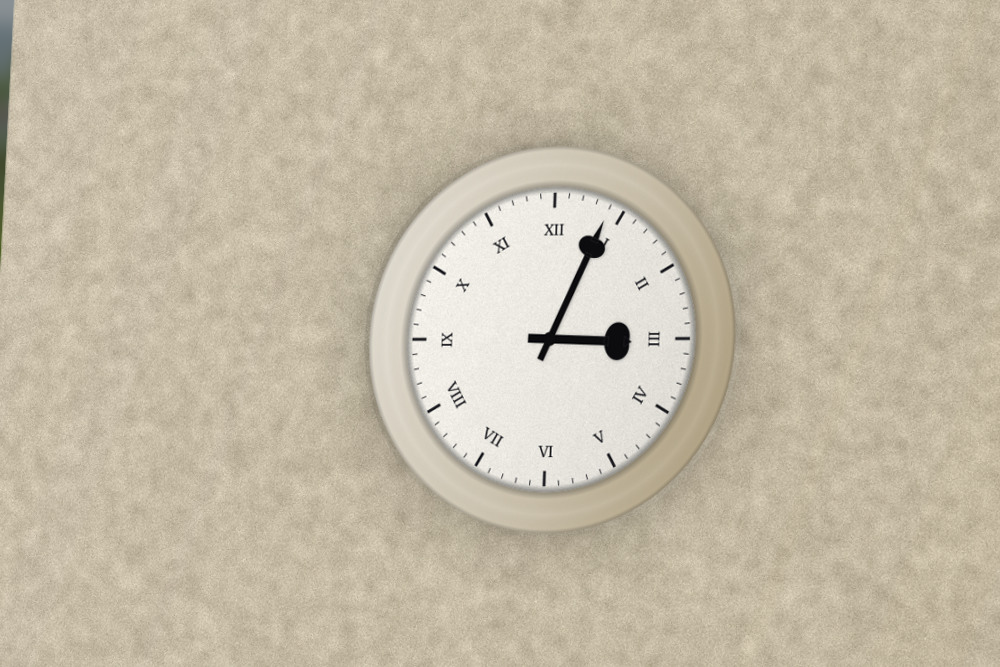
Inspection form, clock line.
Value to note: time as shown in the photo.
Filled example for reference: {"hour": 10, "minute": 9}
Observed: {"hour": 3, "minute": 4}
